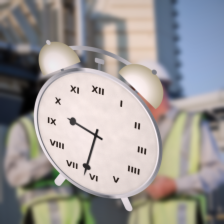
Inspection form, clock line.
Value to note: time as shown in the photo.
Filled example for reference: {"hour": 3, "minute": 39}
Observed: {"hour": 9, "minute": 32}
